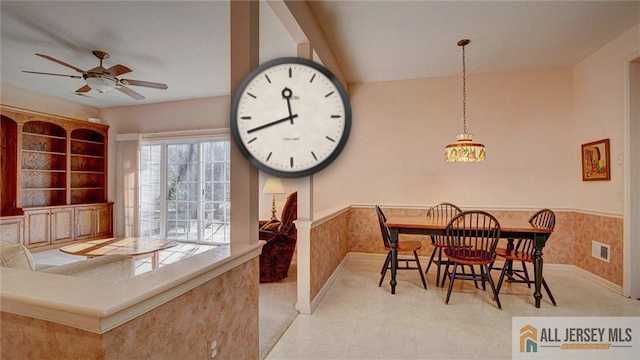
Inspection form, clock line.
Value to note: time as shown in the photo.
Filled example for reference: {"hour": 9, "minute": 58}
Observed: {"hour": 11, "minute": 42}
